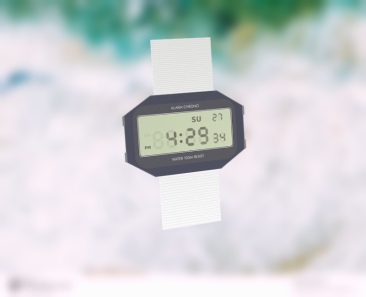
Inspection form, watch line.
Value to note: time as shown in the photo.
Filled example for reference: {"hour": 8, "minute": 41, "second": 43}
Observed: {"hour": 4, "minute": 29, "second": 34}
